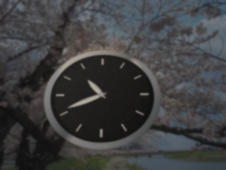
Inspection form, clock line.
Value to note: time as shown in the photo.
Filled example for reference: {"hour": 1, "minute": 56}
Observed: {"hour": 10, "minute": 41}
